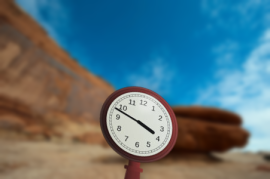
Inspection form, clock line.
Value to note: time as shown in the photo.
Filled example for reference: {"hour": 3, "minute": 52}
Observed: {"hour": 3, "minute": 48}
